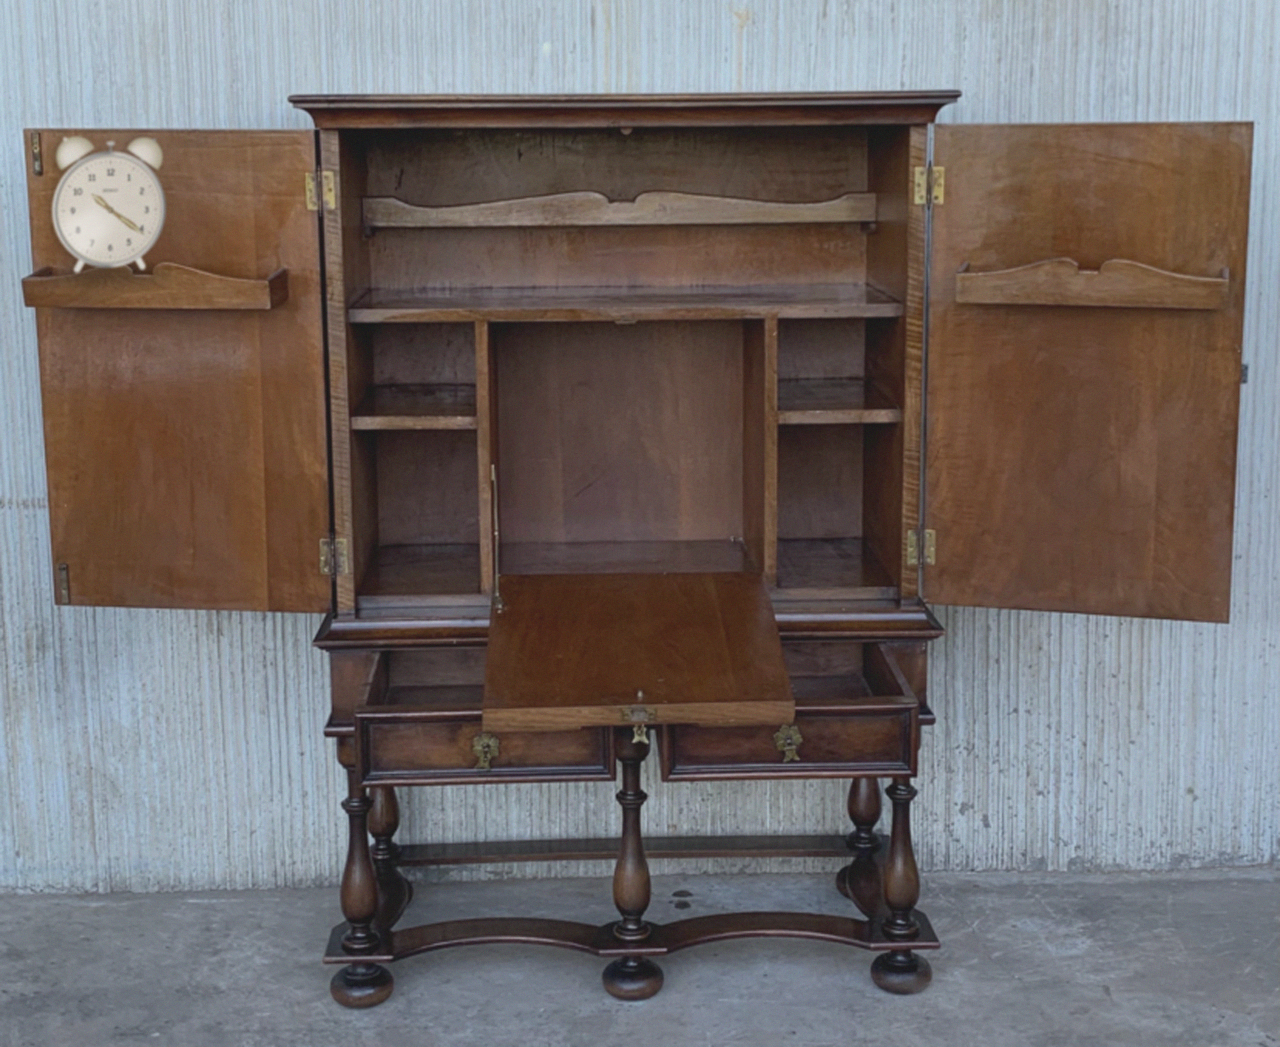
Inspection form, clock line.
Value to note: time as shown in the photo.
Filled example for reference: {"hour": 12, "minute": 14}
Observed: {"hour": 10, "minute": 21}
